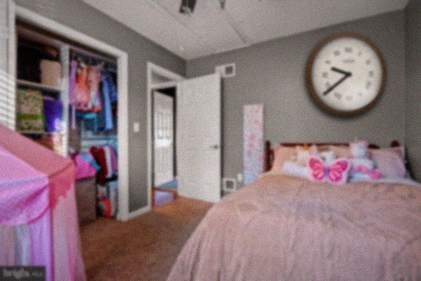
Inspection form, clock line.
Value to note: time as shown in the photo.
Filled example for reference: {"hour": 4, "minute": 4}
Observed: {"hour": 9, "minute": 39}
